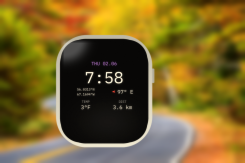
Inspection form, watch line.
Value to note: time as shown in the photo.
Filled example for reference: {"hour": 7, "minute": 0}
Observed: {"hour": 7, "minute": 58}
